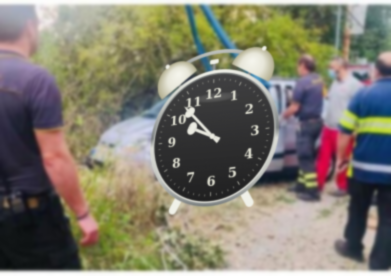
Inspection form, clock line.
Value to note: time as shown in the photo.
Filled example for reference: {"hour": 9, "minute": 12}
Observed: {"hour": 9, "minute": 53}
